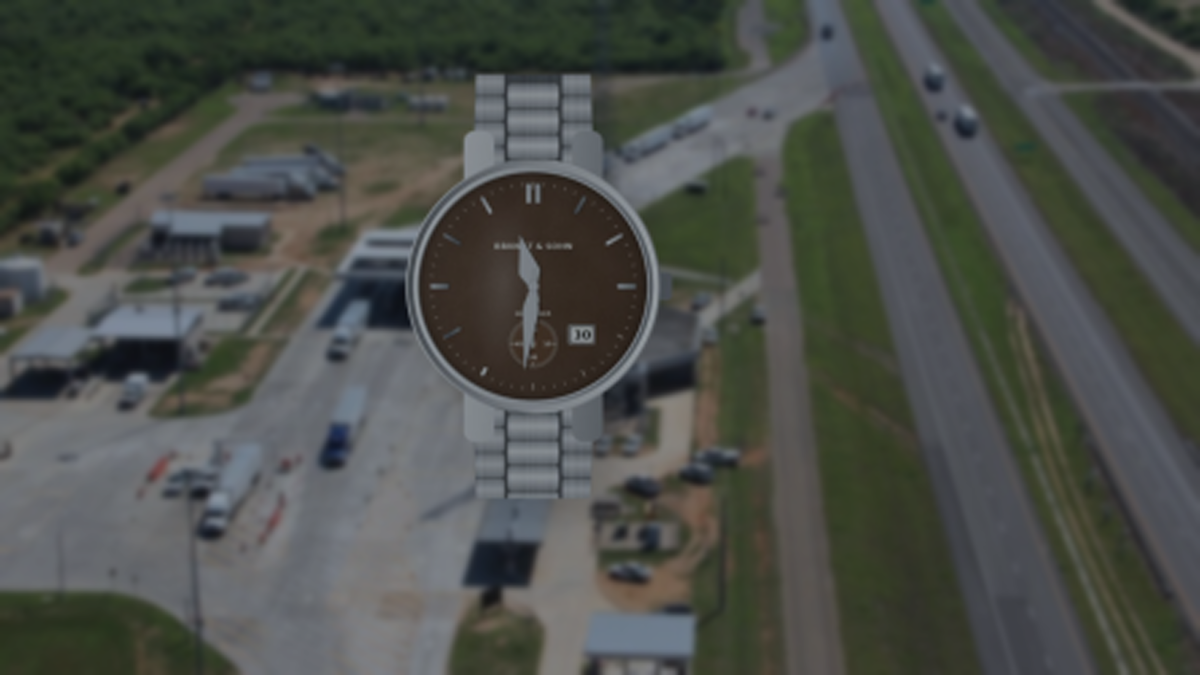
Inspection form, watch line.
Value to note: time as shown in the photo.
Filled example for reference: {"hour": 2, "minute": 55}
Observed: {"hour": 11, "minute": 31}
